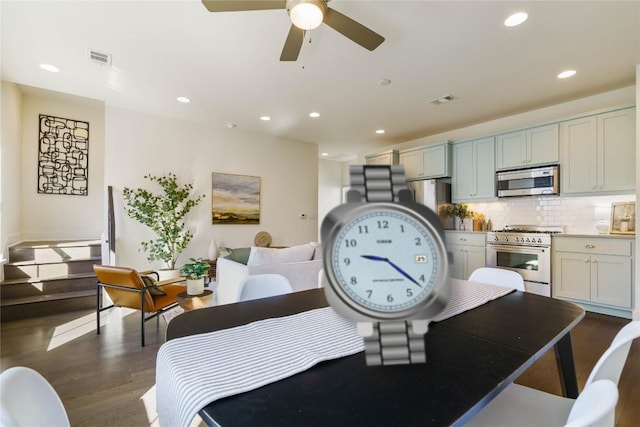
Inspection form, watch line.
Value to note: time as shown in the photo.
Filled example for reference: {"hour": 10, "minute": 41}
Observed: {"hour": 9, "minute": 22}
